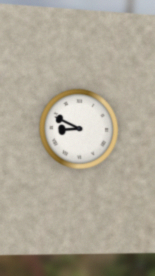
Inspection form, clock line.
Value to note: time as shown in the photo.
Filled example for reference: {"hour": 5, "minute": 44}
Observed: {"hour": 8, "minute": 49}
